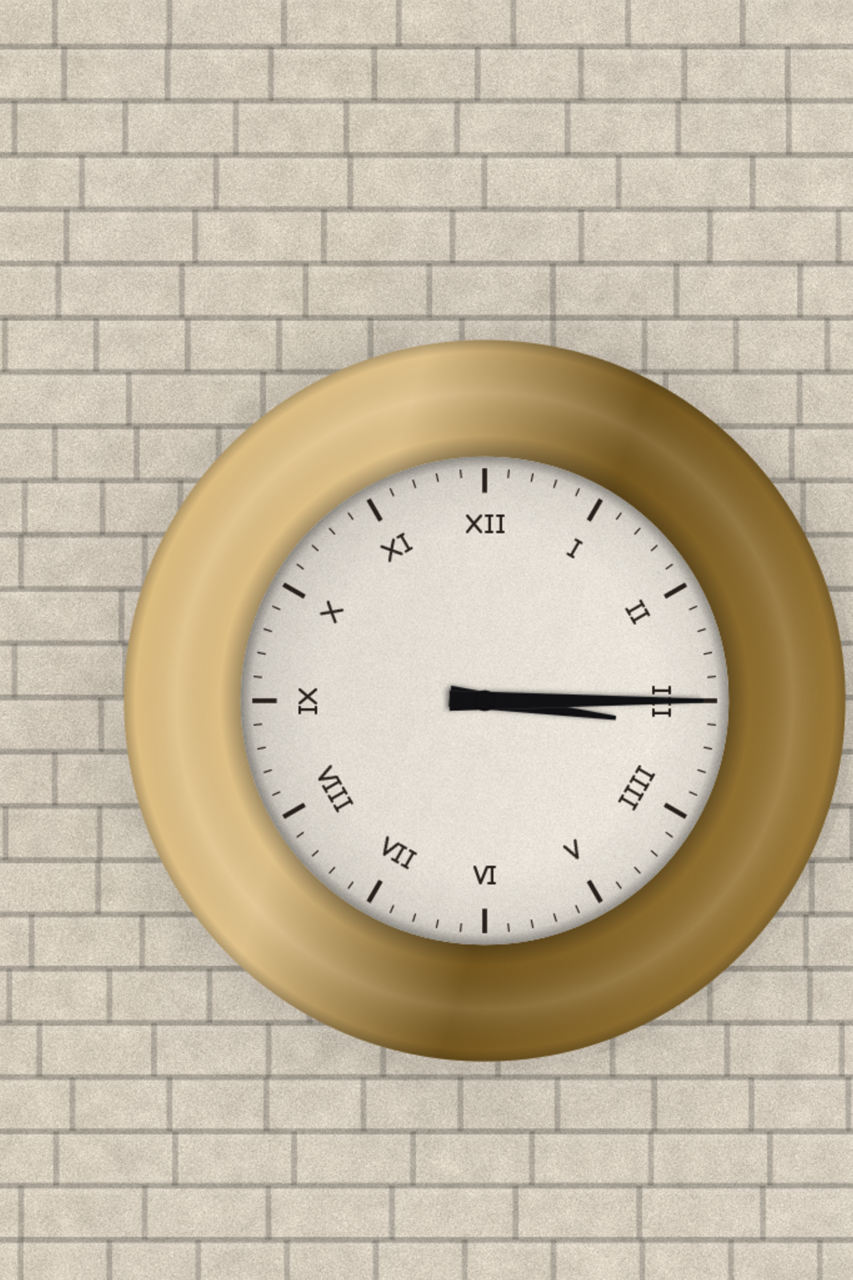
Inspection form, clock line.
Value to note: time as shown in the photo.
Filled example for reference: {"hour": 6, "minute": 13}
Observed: {"hour": 3, "minute": 15}
